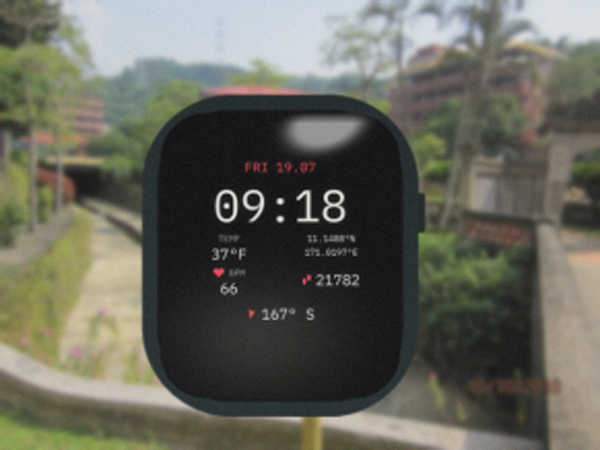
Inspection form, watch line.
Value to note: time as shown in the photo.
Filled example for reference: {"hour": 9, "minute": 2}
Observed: {"hour": 9, "minute": 18}
